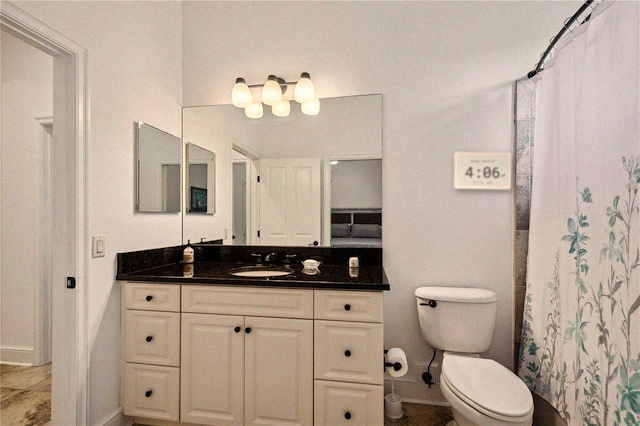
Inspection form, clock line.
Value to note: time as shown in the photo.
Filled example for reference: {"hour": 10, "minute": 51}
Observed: {"hour": 4, "minute": 6}
